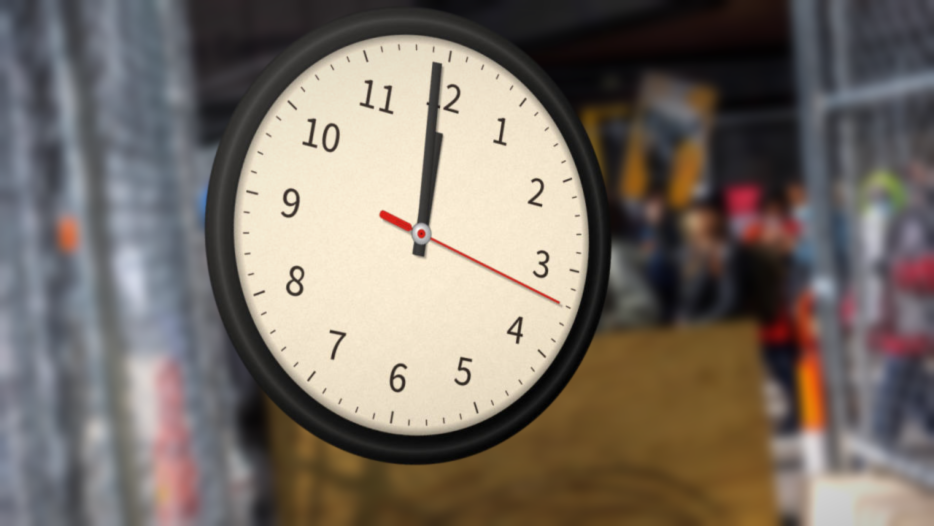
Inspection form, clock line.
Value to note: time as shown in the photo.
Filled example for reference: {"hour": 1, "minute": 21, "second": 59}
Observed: {"hour": 11, "minute": 59, "second": 17}
